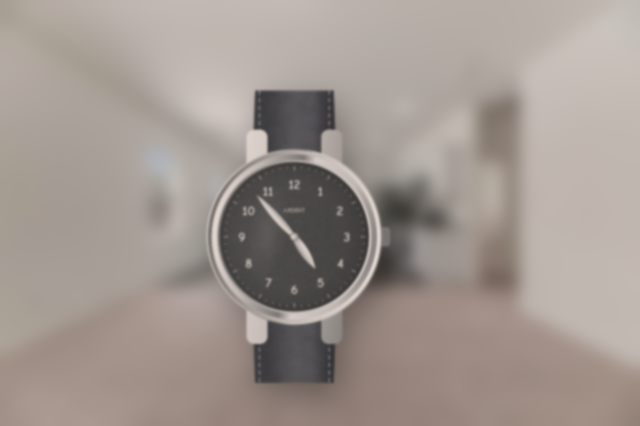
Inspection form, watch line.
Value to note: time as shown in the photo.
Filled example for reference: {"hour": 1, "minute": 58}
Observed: {"hour": 4, "minute": 53}
